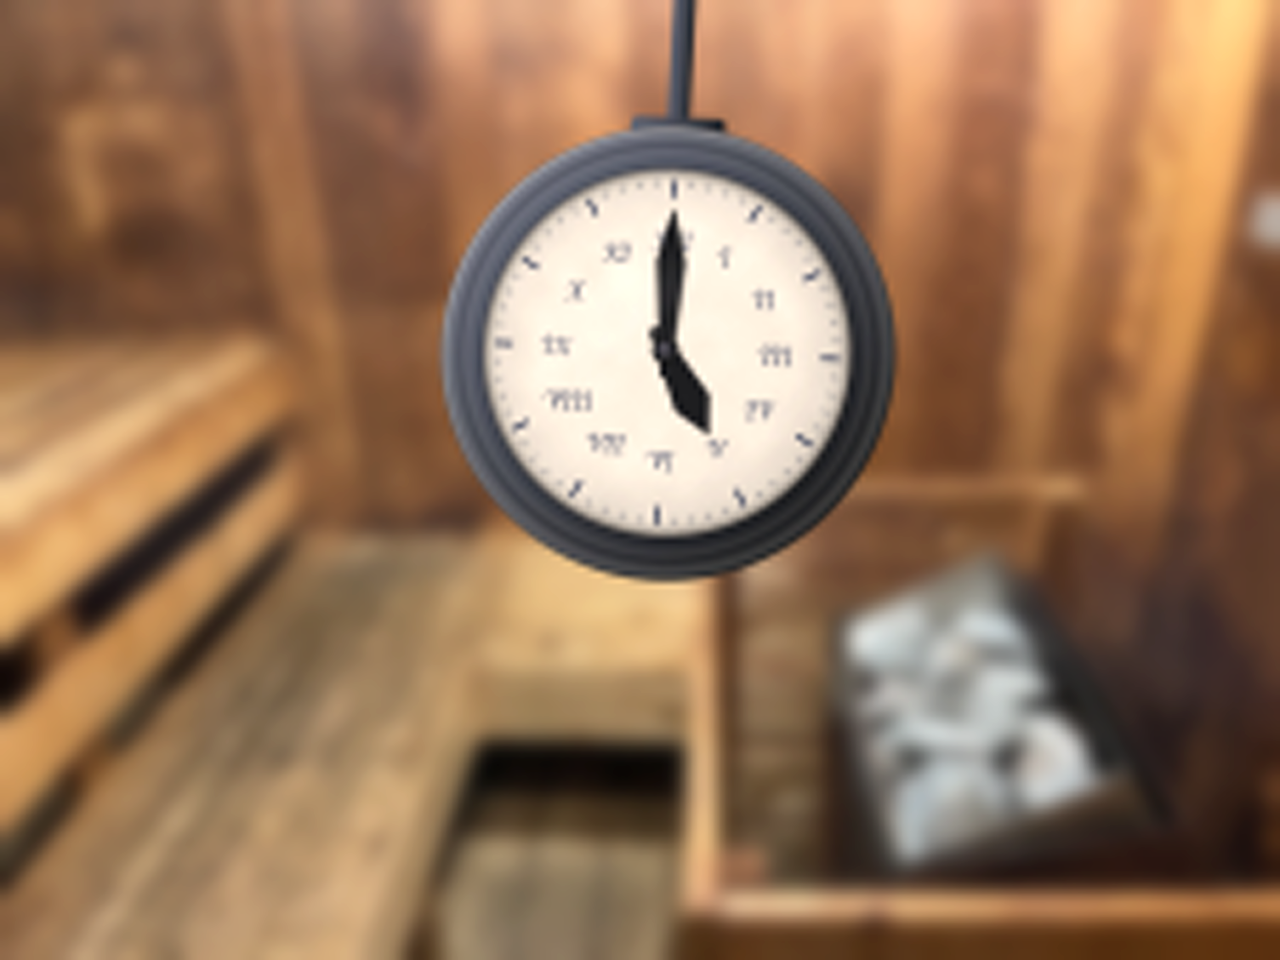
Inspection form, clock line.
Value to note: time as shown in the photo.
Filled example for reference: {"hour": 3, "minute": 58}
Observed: {"hour": 5, "minute": 0}
